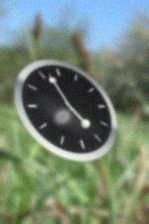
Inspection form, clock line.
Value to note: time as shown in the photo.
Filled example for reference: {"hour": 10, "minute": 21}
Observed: {"hour": 4, "minute": 57}
